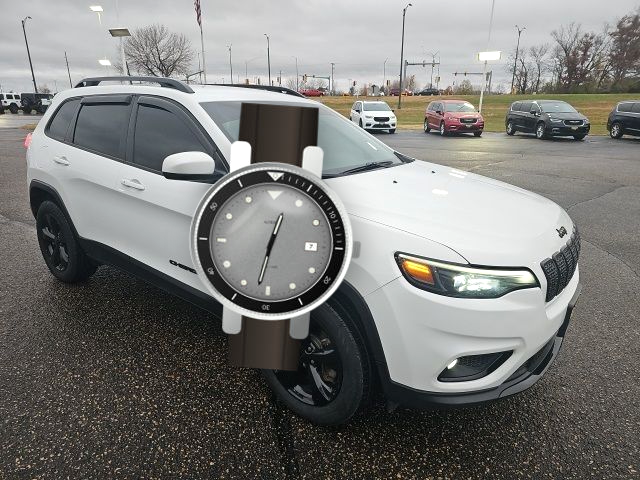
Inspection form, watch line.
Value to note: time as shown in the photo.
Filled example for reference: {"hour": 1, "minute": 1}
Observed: {"hour": 12, "minute": 32}
